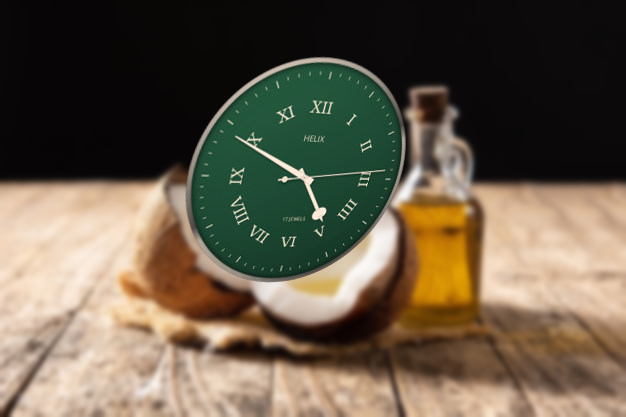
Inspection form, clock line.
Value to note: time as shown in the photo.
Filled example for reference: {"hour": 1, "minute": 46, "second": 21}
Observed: {"hour": 4, "minute": 49, "second": 14}
